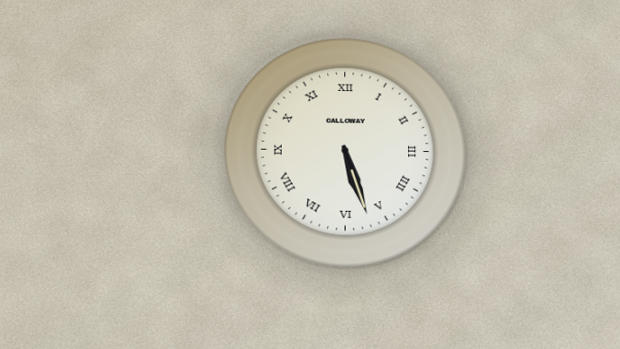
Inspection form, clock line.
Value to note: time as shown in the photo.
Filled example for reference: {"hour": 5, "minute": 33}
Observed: {"hour": 5, "minute": 27}
